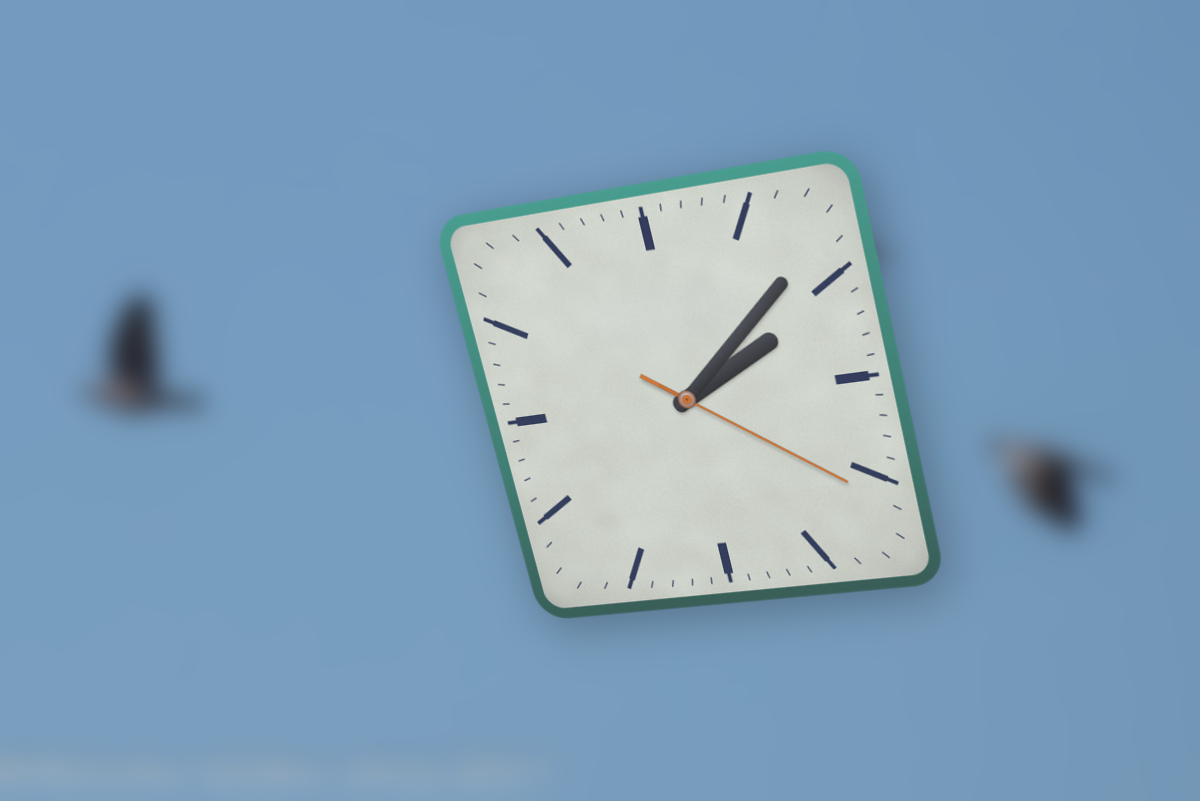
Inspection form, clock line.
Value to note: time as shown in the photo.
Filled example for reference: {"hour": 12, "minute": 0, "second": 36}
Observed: {"hour": 2, "minute": 8, "second": 21}
